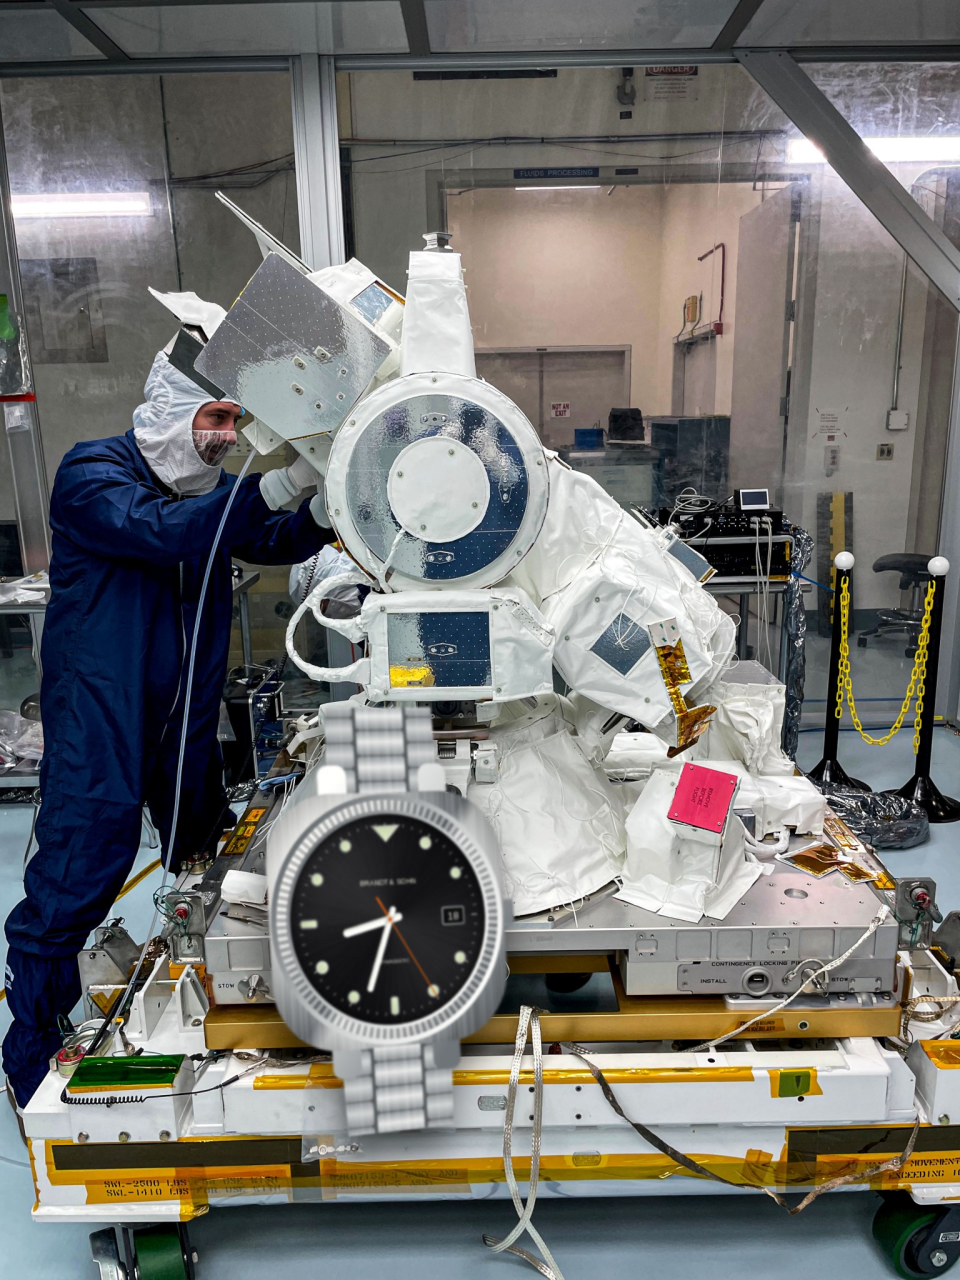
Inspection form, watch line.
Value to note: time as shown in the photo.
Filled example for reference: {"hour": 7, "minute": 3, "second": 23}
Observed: {"hour": 8, "minute": 33, "second": 25}
